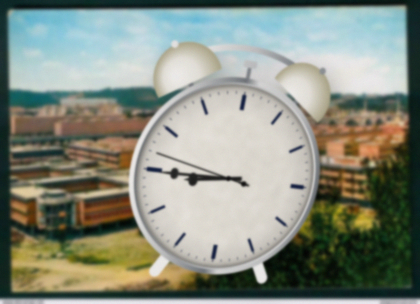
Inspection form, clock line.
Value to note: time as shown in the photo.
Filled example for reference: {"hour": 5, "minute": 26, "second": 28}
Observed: {"hour": 8, "minute": 44, "second": 47}
